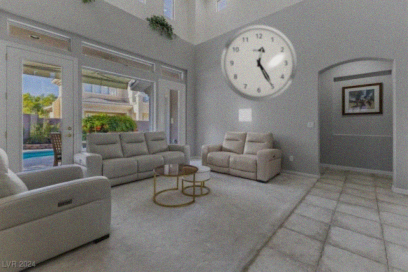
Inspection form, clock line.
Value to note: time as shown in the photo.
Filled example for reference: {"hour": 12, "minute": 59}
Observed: {"hour": 12, "minute": 25}
